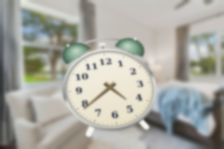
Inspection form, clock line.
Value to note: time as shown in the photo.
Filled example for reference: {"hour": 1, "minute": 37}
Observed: {"hour": 4, "minute": 39}
